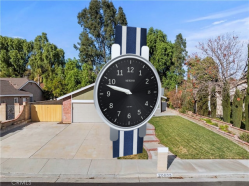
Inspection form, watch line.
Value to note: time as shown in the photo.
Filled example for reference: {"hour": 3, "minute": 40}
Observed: {"hour": 9, "minute": 48}
